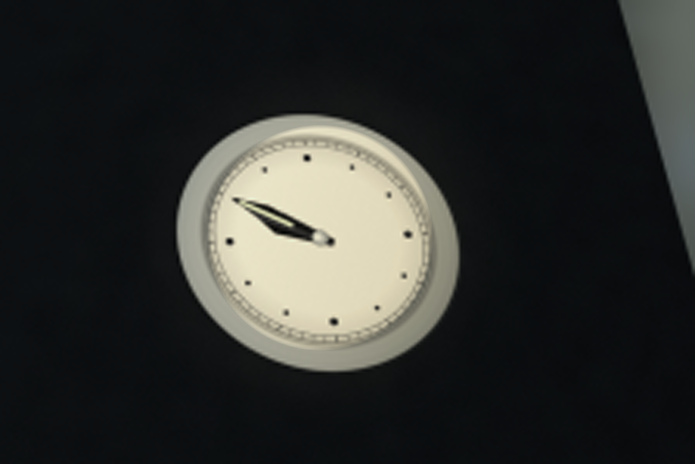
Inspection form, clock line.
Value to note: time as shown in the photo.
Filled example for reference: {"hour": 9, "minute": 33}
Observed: {"hour": 9, "minute": 50}
